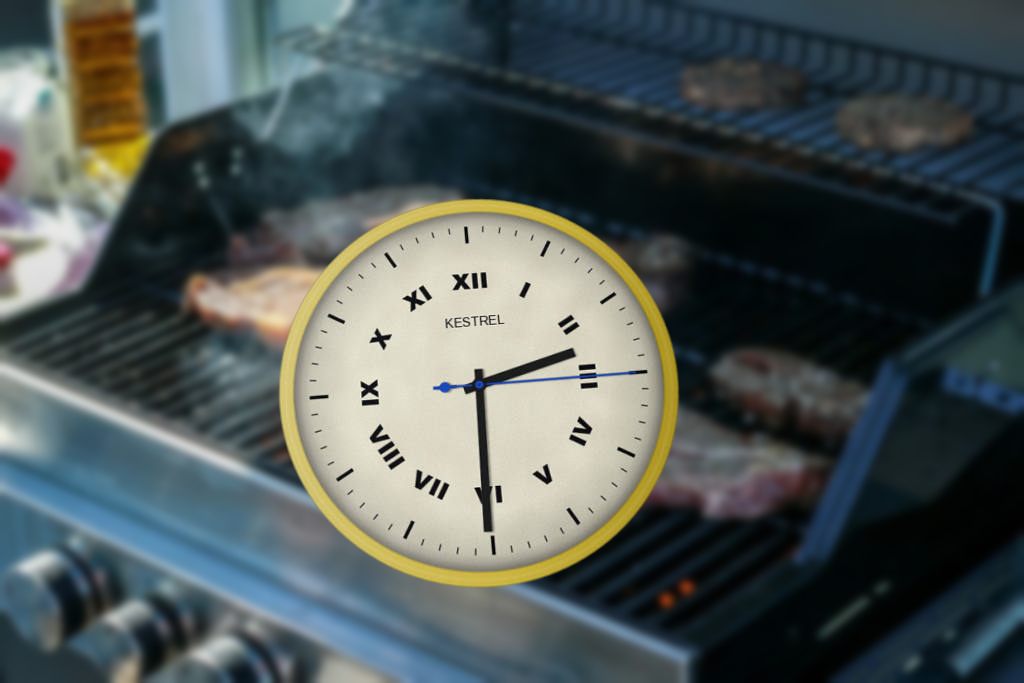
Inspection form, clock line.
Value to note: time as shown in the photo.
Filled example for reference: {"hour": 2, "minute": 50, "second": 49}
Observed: {"hour": 2, "minute": 30, "second": 15}
